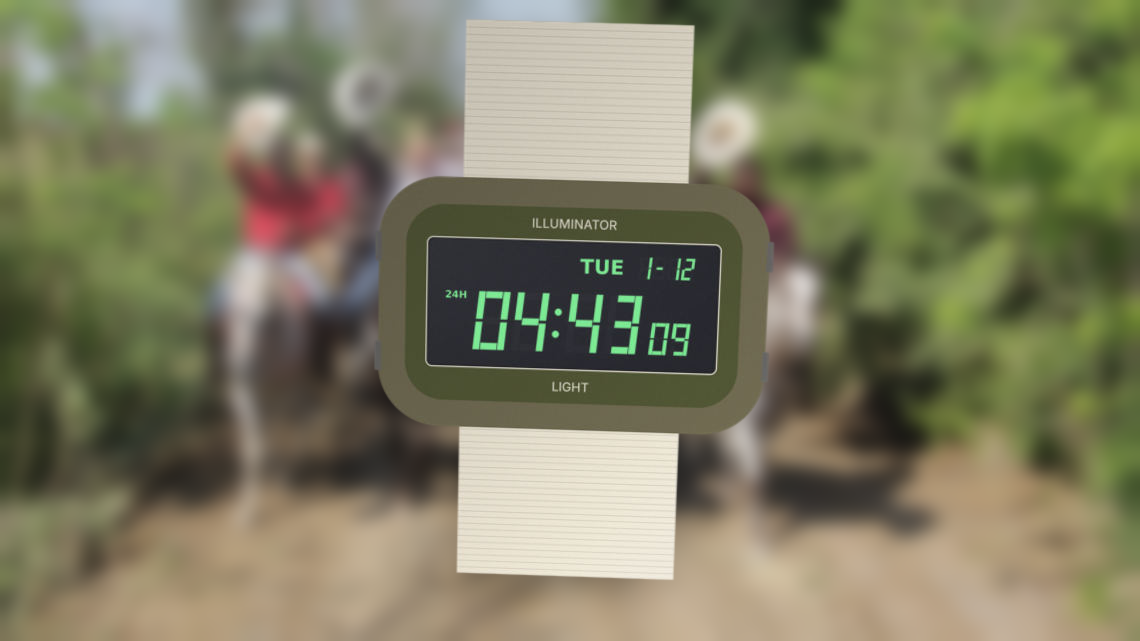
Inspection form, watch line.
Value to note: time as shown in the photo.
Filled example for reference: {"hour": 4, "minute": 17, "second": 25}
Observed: {"hour": 4, "minute": 43, "second": 9}
